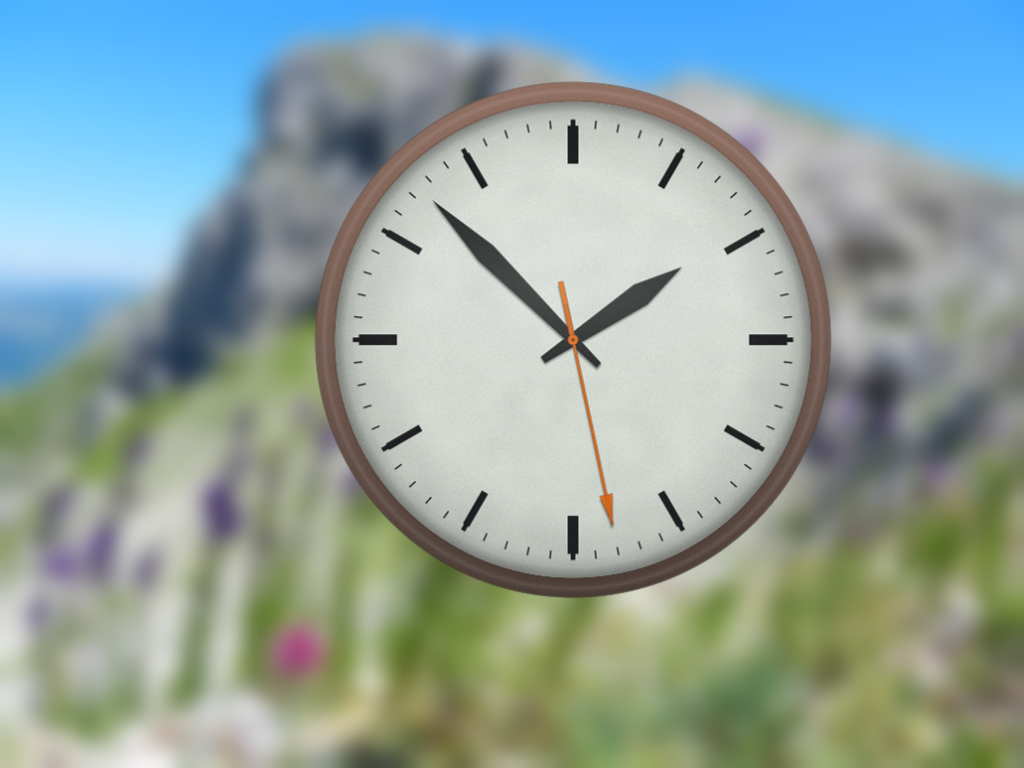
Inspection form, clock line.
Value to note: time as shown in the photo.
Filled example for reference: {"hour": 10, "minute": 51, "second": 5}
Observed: {"hour": 1, "minute": 52, "second": 28}
